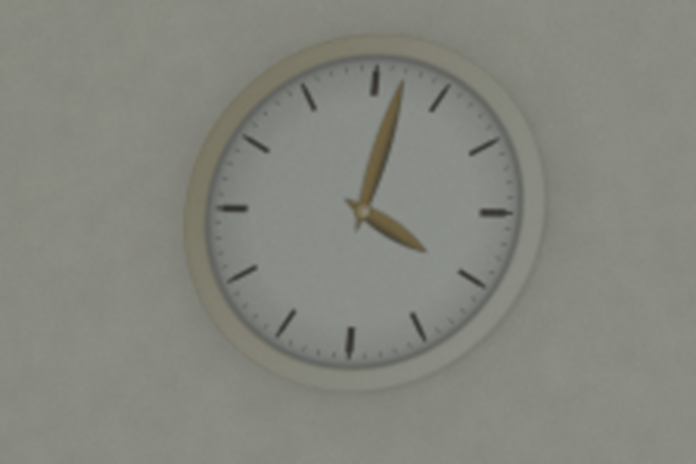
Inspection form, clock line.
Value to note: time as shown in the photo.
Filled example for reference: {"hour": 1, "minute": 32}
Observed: {"hour": 4, "minute": 2}
